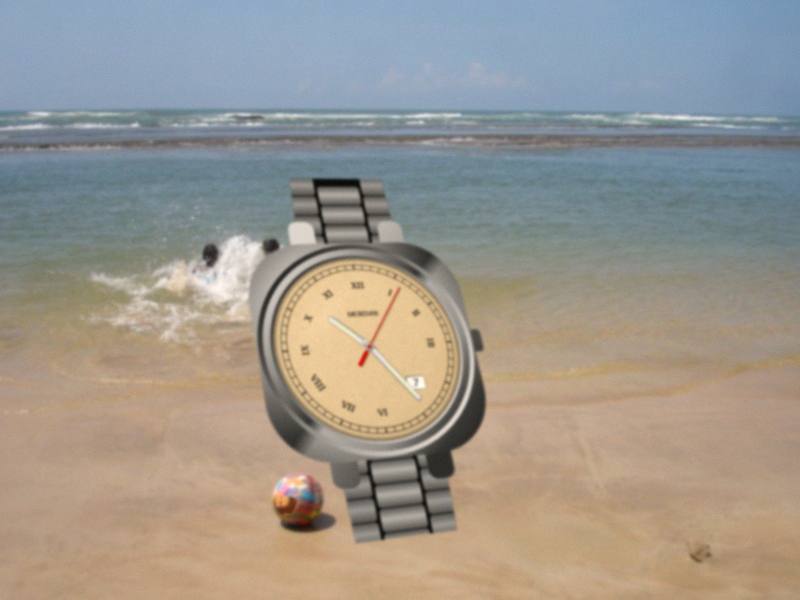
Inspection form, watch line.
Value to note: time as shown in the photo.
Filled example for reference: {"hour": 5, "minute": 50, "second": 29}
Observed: {"hour": 10, "minute": 24, "second": 6}
